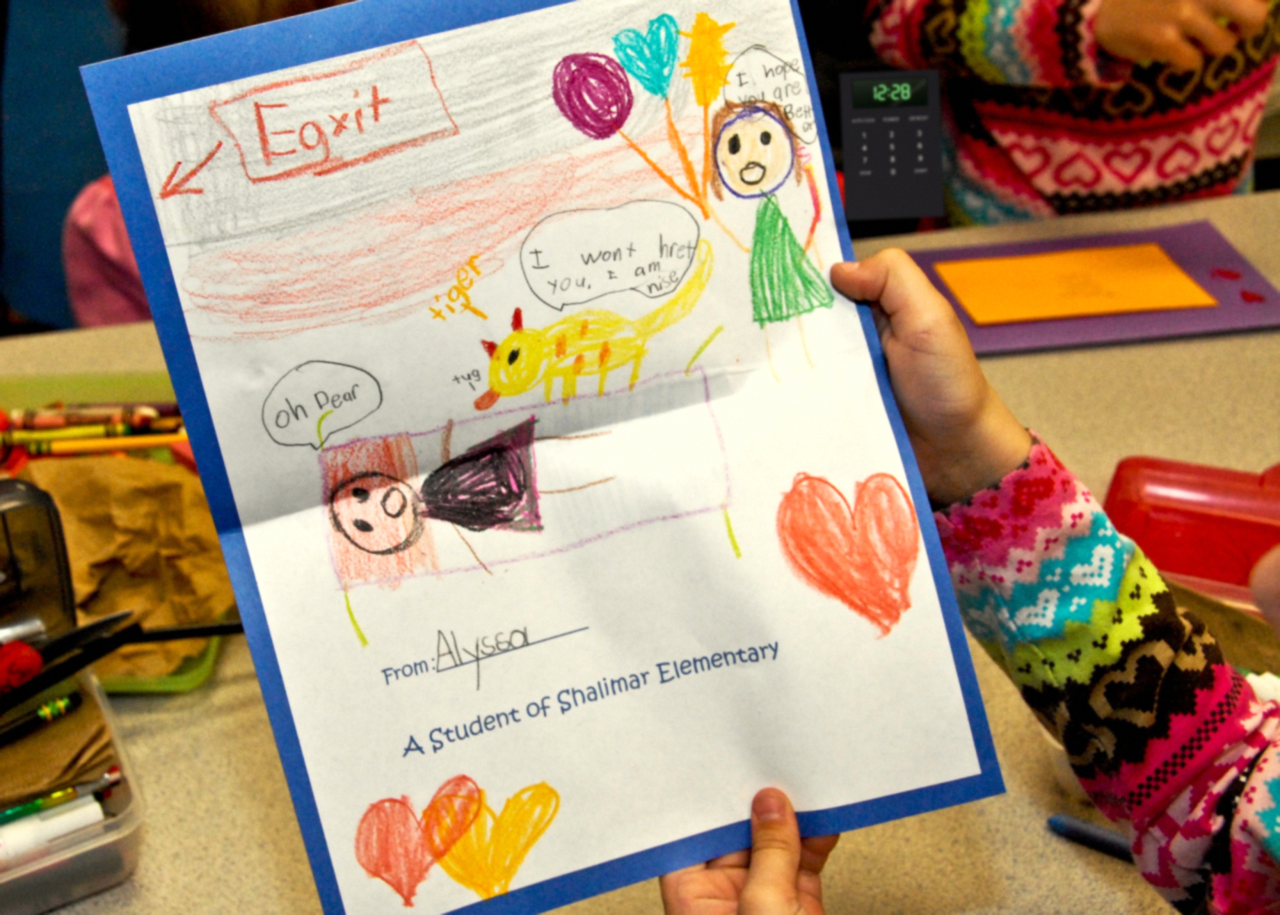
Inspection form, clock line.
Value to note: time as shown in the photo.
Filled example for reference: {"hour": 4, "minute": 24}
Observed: {"hour": 12, "minute": 28}
